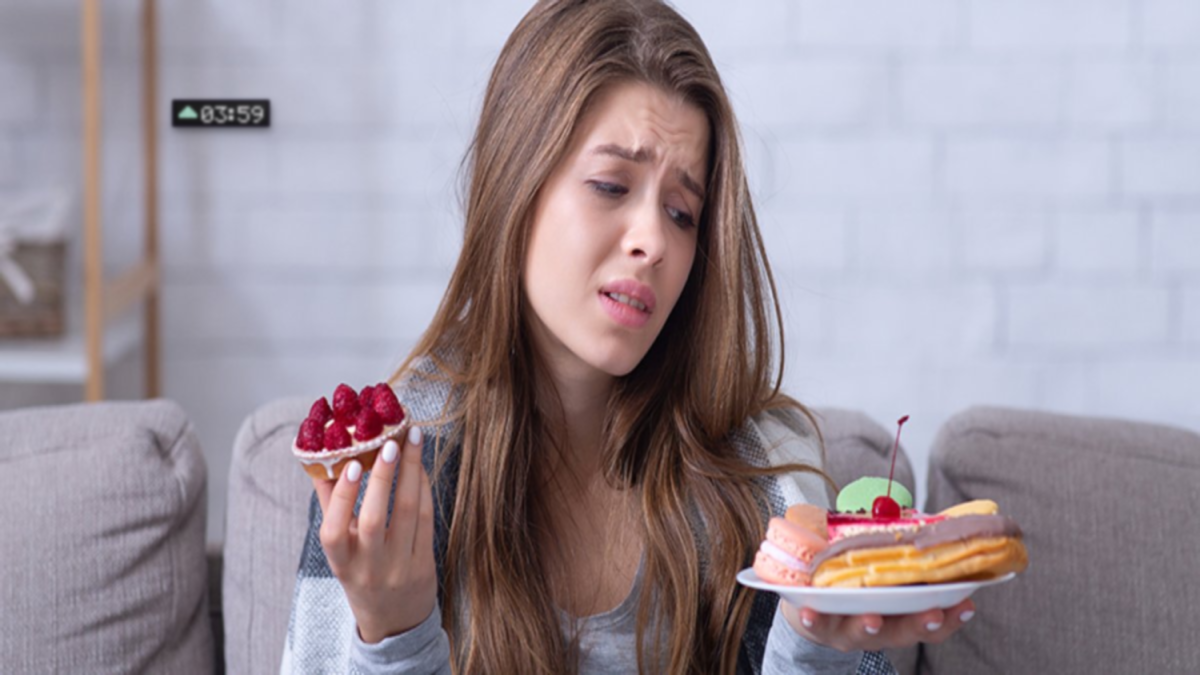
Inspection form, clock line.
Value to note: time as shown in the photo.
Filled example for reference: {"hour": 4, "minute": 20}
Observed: {"hour": 3, "minute": 59}
